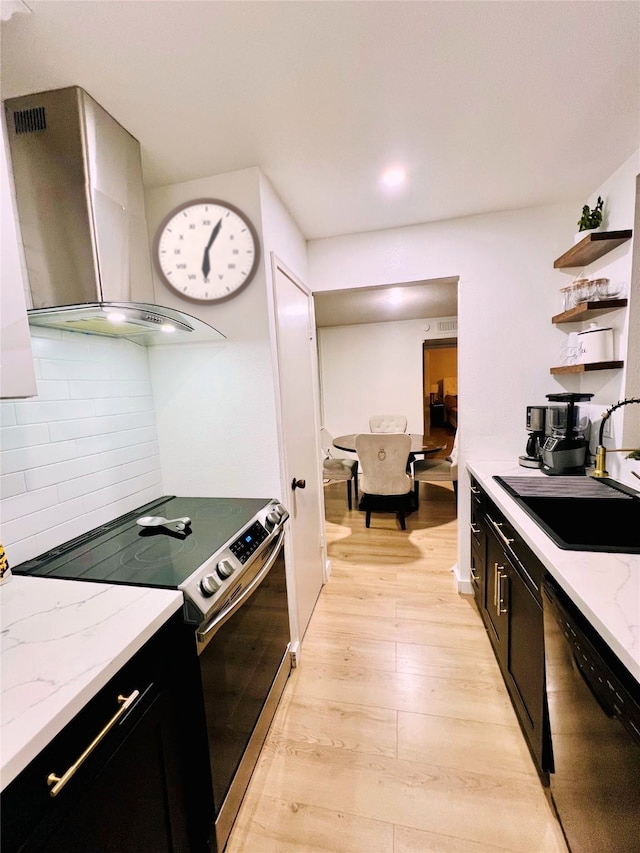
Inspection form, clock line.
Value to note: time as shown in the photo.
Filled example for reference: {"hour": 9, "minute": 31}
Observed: {"hour": 6, "minute": 4}
